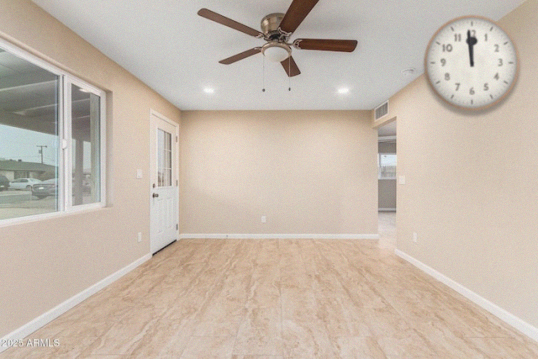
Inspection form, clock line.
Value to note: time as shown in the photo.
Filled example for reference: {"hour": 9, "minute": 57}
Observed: {"hour": 11, "minute": 59}
